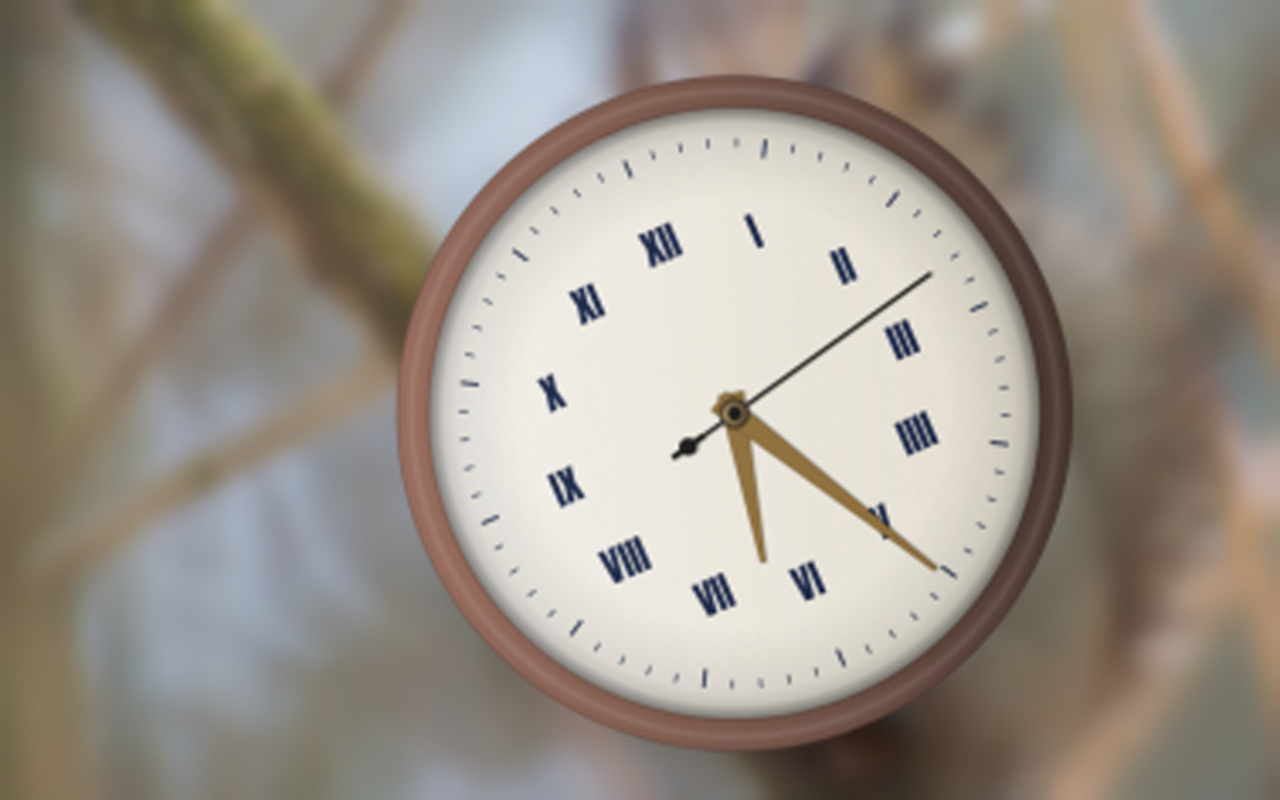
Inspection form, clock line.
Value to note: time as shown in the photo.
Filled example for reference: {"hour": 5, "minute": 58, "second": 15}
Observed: {"hour": 6, "minute": 25, "second": 13}
